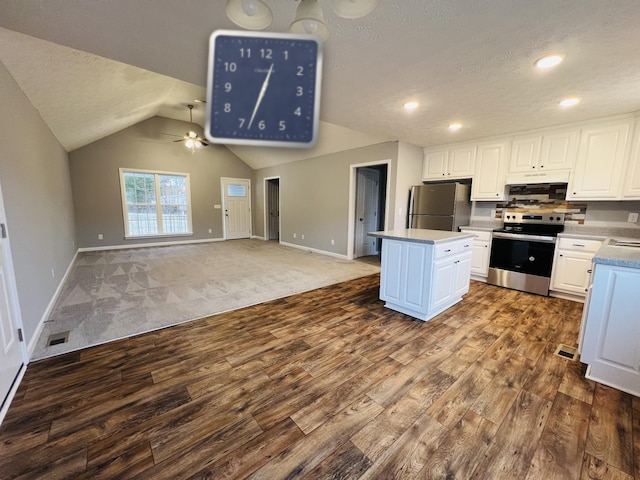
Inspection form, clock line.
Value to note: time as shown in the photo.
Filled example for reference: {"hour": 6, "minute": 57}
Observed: {"hour": 12, "minute": 33}
